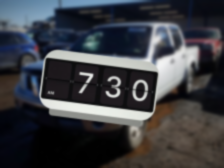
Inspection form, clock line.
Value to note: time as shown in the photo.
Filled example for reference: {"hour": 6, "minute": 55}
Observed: {"hour": 7, "minute": 30}
